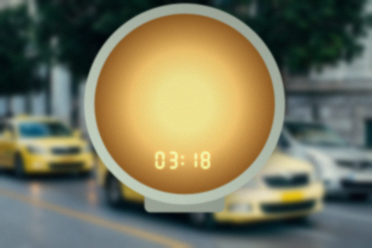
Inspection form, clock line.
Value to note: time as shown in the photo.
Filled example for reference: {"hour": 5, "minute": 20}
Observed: {"hour": 3, "minute": 18}
